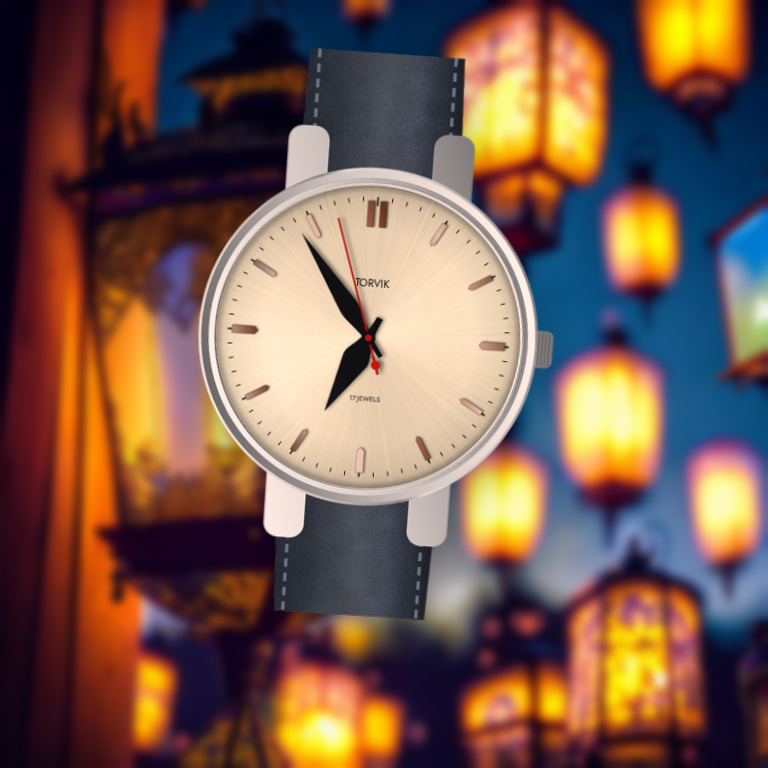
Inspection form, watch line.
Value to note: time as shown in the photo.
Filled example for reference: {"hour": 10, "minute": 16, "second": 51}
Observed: {"hour": 6, "minute": 53, "second": 57}
